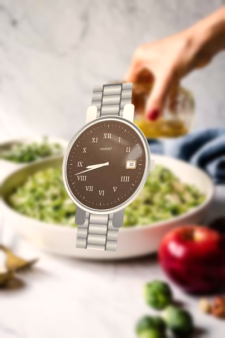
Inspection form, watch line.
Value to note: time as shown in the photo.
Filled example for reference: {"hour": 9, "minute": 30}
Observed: {"hour": 8, "minute": 42}
